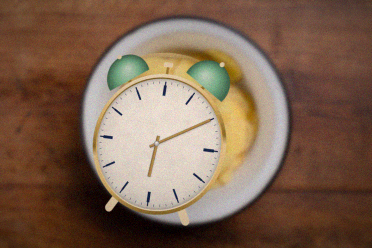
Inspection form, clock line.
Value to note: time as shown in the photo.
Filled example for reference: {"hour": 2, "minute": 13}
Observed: {"hour": 6, "minute": 10}
